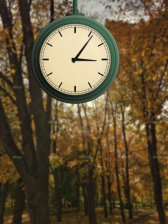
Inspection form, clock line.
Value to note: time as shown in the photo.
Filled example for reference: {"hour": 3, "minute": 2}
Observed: {"hour": 3, "minute": 6}
